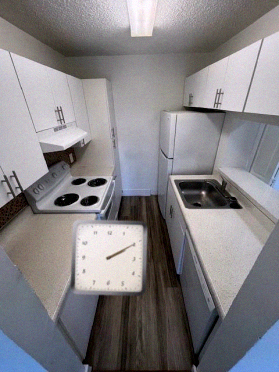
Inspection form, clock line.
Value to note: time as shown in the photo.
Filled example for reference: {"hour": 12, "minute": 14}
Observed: {"hour": 2, "minute": 10}
